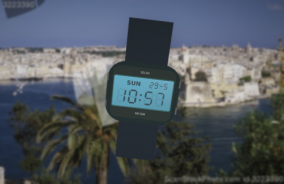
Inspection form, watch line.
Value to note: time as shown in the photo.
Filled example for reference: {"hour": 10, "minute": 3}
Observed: {"hour": 10, "minute": 57}
